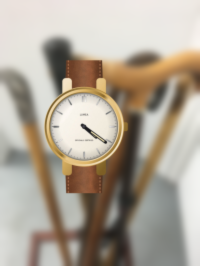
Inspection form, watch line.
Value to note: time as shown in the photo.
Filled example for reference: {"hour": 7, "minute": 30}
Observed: {"hour": 4, "minute": 21}
